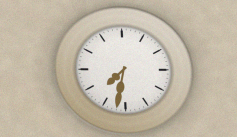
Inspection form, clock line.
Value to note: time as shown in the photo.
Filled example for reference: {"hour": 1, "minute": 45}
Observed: {"hour": 7, "minute": 32}
